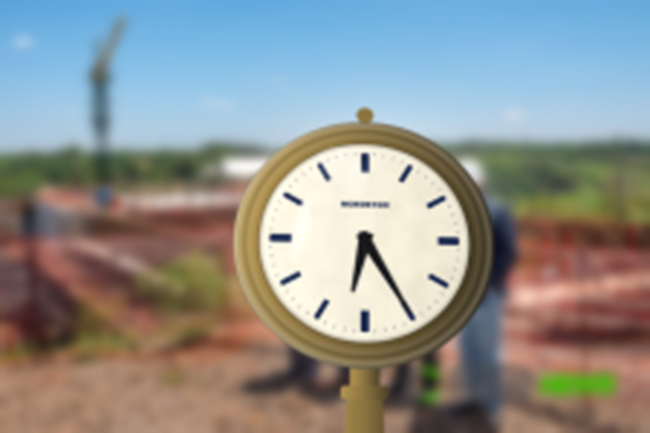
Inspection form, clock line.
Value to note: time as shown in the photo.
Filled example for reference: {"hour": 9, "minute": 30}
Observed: {"hour": 6, "minute": 25}
